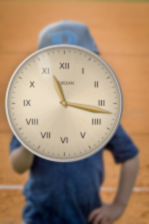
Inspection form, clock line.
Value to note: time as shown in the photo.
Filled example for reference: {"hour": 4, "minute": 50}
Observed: {"hour": 11, "minute": 17}
